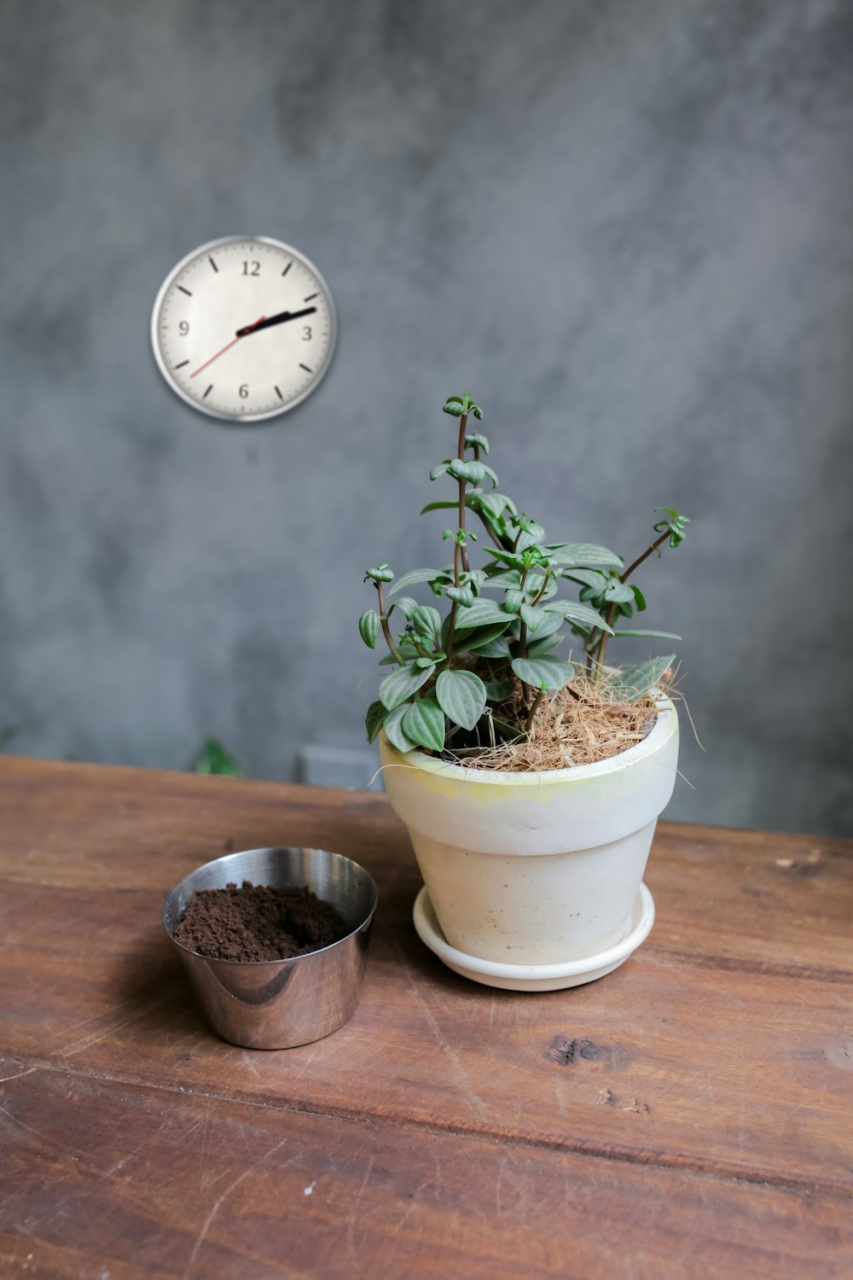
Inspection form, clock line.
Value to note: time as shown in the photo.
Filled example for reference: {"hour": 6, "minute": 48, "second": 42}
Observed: {"hour": 2, "minute": 11, "second": 38}
